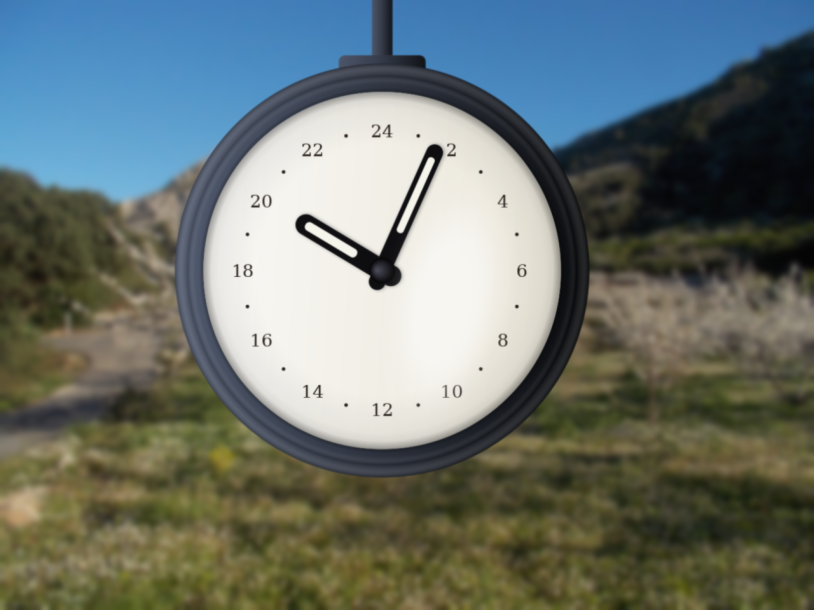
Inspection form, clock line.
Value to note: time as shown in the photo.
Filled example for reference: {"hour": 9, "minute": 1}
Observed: {"hour": 20, "minute": 4}
